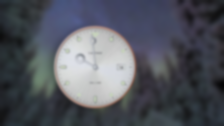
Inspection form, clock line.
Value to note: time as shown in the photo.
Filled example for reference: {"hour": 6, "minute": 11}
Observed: {"hour": 9, "minute": 59}
